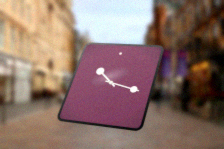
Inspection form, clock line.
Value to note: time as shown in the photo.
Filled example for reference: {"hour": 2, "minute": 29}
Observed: {"hour": 10, "minute": 17}
